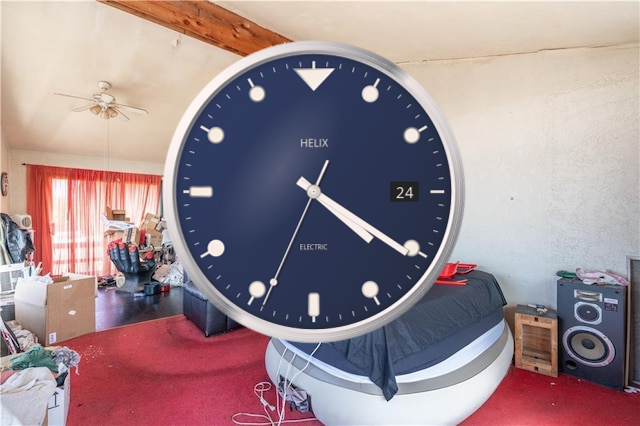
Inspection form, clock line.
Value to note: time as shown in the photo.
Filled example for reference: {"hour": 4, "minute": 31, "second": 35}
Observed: {"hour": 4, "minute": 20, "second": 34}
